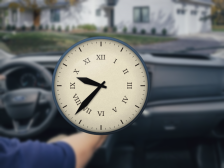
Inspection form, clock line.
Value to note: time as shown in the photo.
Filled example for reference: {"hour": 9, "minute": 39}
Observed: {"hour": 9, "minute": 37}
